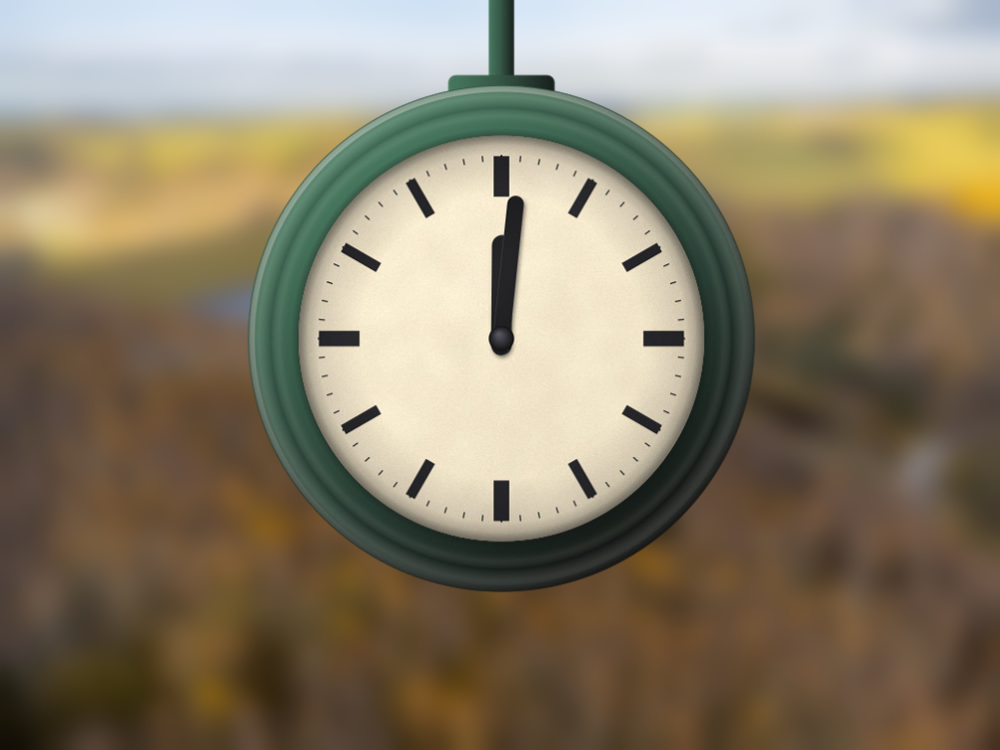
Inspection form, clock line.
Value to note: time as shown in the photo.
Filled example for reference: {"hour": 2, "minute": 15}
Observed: {"hour": 12, "minute": 1}
